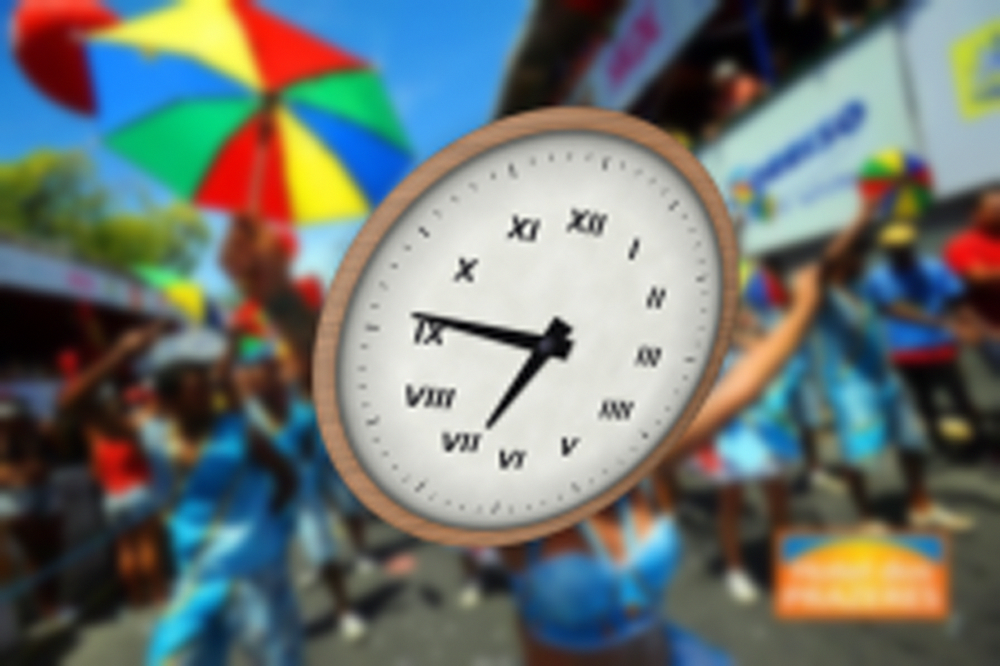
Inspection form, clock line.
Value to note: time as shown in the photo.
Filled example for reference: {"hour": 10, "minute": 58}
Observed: {"hour": 6, "minute": 46}
